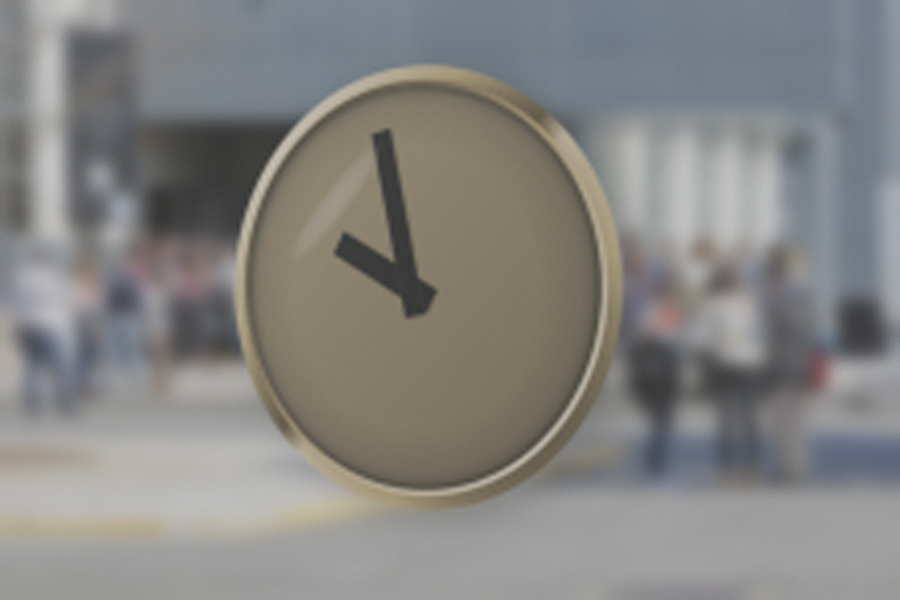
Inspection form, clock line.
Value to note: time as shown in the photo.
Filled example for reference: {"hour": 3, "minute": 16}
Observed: {"hour": 9, "minute": 58}
